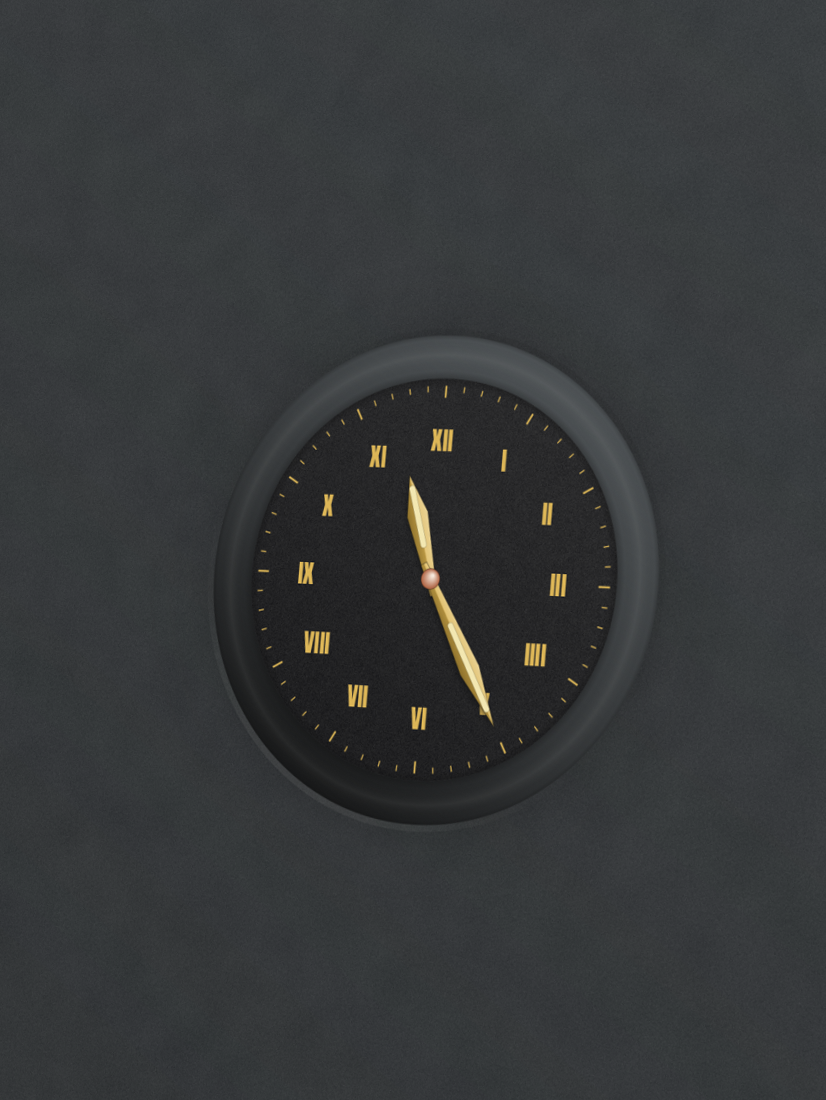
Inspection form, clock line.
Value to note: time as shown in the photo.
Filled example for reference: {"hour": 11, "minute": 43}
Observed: {"hour": 11, "minute": 25}
